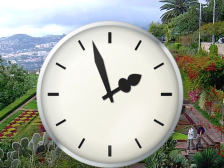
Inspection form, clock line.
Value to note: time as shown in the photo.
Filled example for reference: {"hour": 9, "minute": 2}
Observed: {"hour": 1, "minute": 57}
